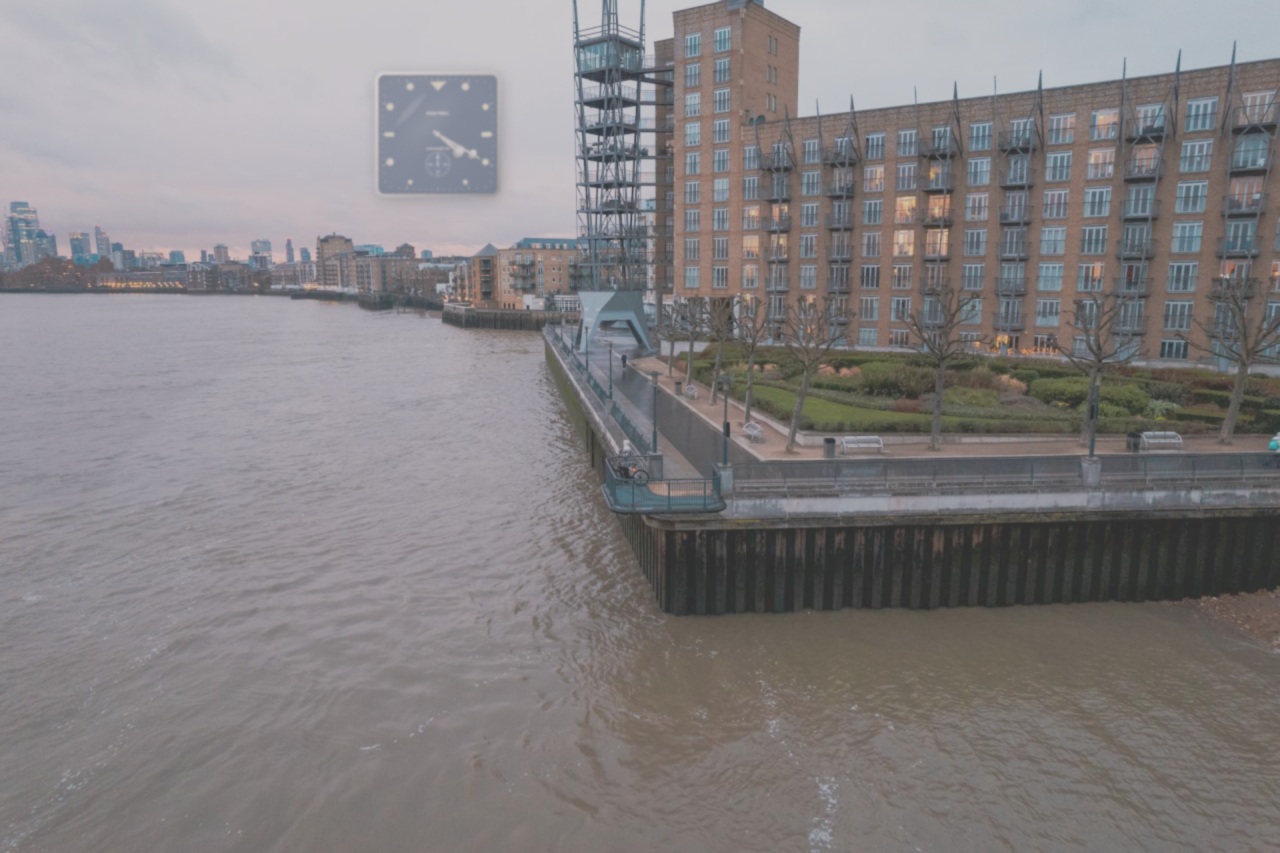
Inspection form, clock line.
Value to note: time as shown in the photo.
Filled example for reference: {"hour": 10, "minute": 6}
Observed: {"hour": 4, "minute": 20}
